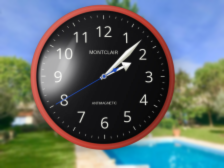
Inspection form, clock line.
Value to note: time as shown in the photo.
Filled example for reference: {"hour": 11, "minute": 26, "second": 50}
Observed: {"hour": 2, "minute": 7, "second": 40}
